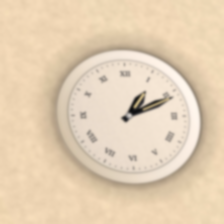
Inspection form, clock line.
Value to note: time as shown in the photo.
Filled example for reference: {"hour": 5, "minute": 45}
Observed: {"hour": 1, "minute": 11}
